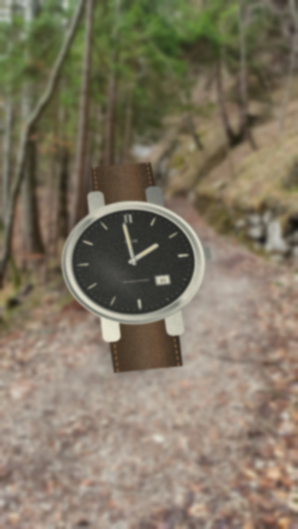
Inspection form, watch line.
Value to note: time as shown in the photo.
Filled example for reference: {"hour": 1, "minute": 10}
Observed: {"hour": 1, "minute": 59}
